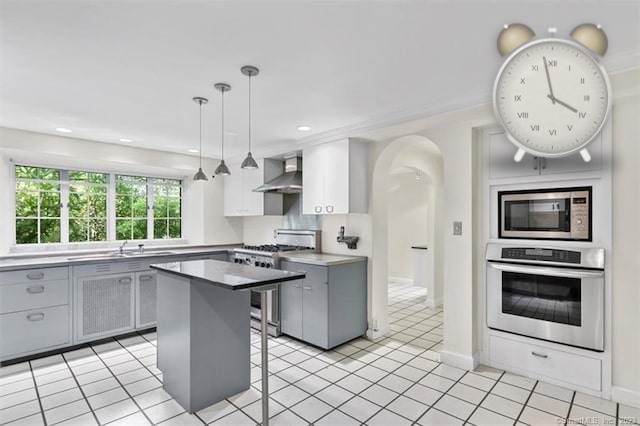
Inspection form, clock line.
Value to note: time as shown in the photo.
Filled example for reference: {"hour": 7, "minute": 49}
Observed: {"hour": 3, "minute": 58}
